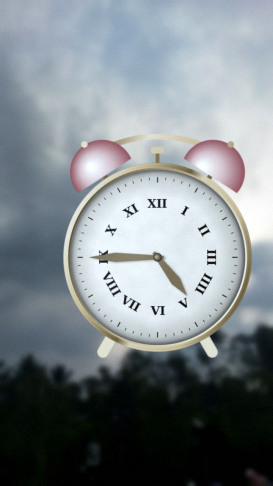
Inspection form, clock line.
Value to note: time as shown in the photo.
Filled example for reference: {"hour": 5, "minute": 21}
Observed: {"hour": 4, "minute": 45}
